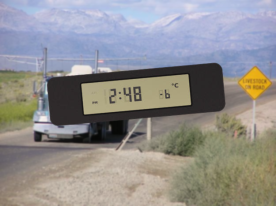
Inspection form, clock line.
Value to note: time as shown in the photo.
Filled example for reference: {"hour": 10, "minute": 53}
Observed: {"hour": 2, "minute": 48}
